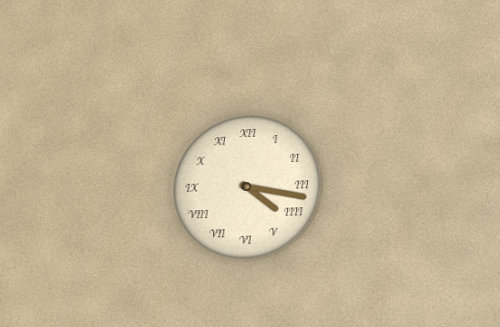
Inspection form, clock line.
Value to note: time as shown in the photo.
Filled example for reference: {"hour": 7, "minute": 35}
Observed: {"hour": 4, "minute": 17}
